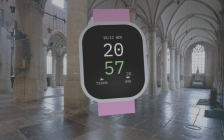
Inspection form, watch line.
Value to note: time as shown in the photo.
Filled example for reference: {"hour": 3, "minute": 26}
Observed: {"hour": 20, "minute": 57}
